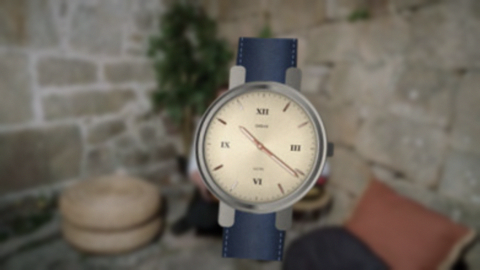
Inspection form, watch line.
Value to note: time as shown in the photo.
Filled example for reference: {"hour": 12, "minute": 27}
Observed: {"hour": 10, "minute": 21}
